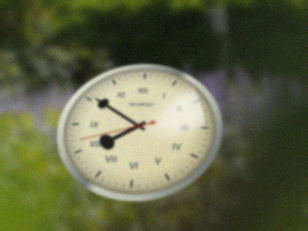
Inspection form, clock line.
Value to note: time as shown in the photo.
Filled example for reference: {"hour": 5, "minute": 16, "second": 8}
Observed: {"hour": 7, "minute": 50, "second": 42}
